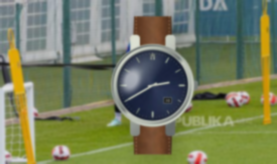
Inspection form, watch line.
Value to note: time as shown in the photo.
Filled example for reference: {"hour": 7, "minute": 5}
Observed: {"hour": 2, "minute": 40}
